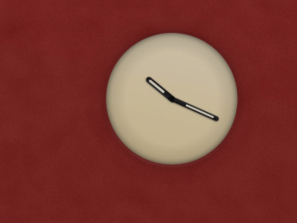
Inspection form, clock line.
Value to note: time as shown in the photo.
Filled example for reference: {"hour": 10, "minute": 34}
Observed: {"hour": 10, "minute": 19}
